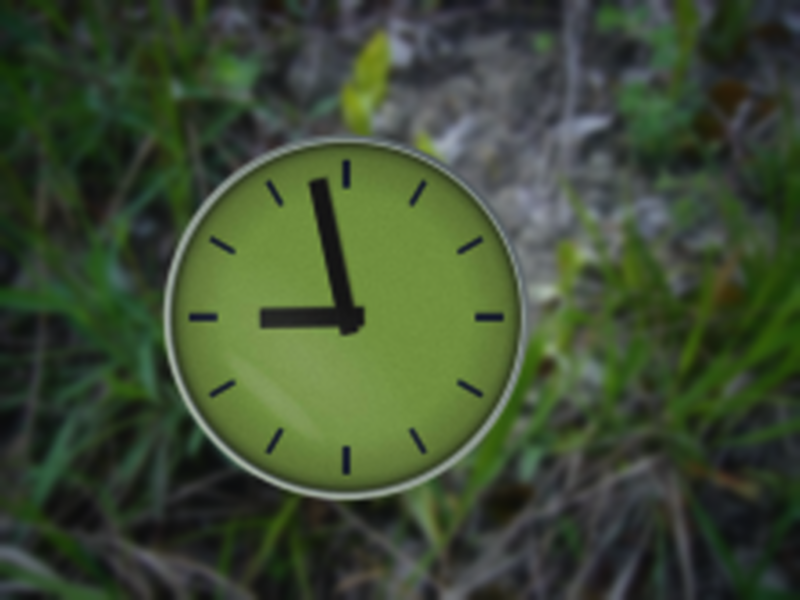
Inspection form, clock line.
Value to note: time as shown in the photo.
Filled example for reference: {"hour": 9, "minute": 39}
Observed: {"hour": 8, "minute": 58}
